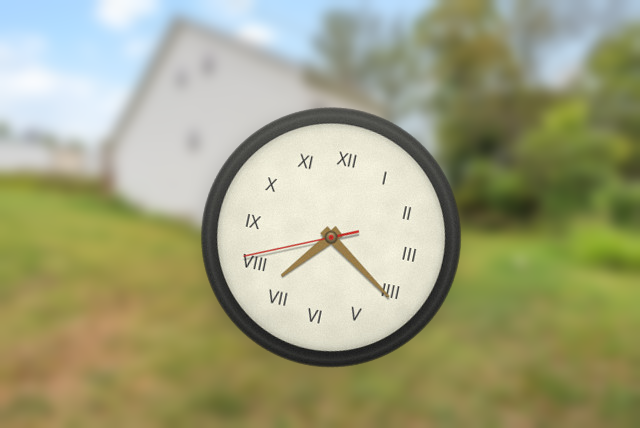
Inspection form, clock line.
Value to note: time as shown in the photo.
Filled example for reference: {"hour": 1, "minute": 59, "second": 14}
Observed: {"hour": 7, "minute": 20, "second": 41}
